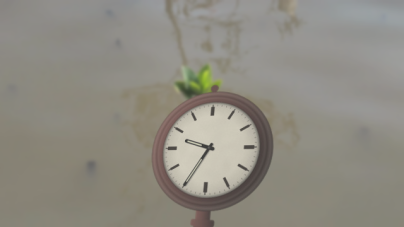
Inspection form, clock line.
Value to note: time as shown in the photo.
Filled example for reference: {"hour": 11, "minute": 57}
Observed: {"hour": 9, "minute": 35}
